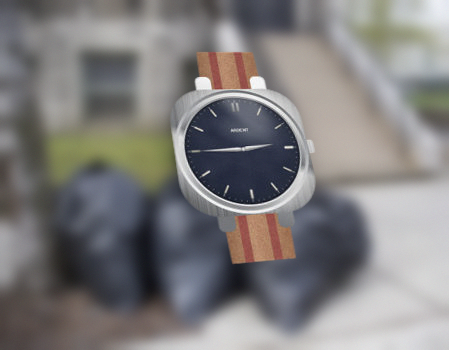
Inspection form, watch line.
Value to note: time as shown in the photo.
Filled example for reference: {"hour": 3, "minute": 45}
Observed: {"hour": 2, "minute": 45}
